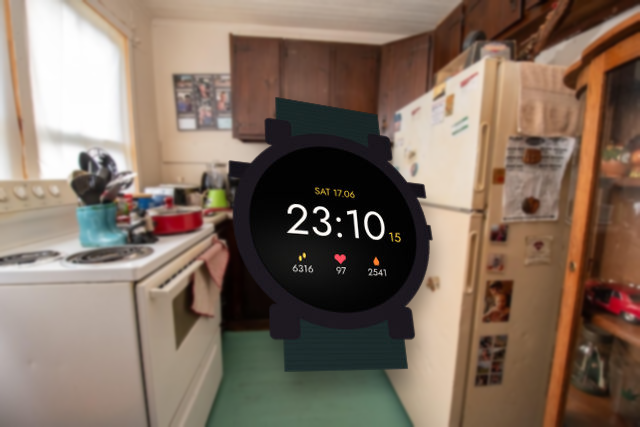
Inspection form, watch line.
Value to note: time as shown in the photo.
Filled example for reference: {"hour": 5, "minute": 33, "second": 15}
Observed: {"hour": 23, "minute": 10, "second": 15}
